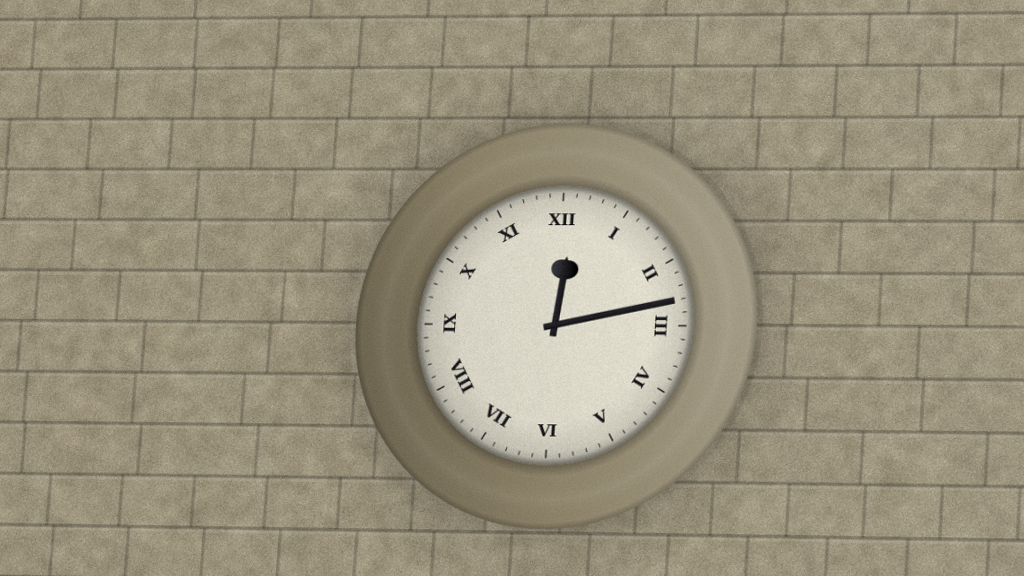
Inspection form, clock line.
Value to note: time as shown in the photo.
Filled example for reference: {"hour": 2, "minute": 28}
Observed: {"hour": 12, "minute": 13}
